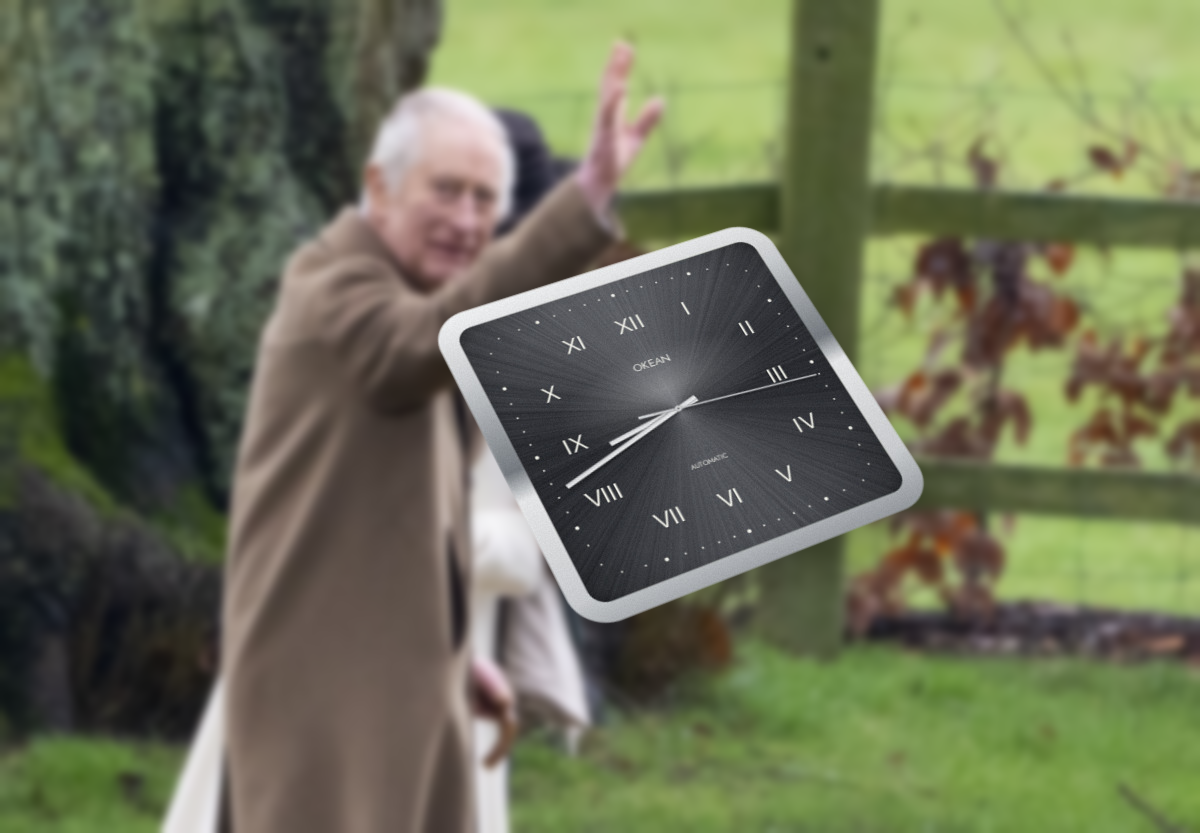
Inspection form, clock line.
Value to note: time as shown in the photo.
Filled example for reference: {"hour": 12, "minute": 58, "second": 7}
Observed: {"hour": 8, "minute": 42, "second": 16}
